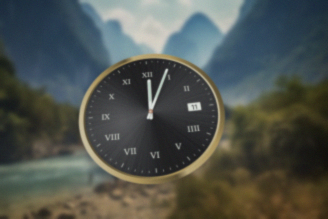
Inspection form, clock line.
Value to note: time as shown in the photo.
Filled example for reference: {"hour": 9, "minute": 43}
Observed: {"hour": 12, "minute": 4}
